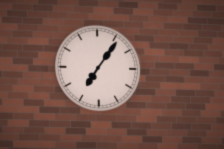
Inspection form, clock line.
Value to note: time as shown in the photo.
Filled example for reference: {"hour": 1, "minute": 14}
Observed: {"hour": 7, "minute": 6}
